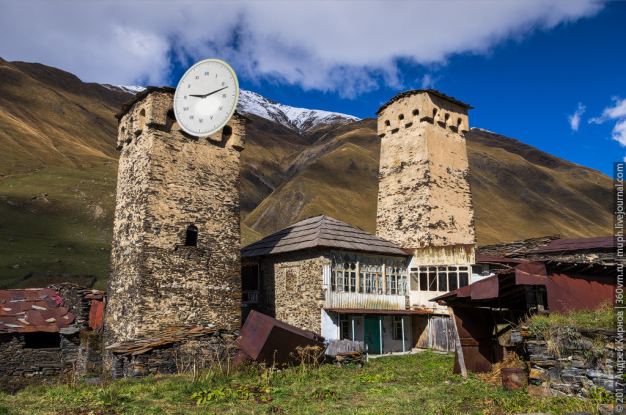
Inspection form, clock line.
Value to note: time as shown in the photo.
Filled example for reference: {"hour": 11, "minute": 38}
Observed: {"hour": 9, "minute": 12}
